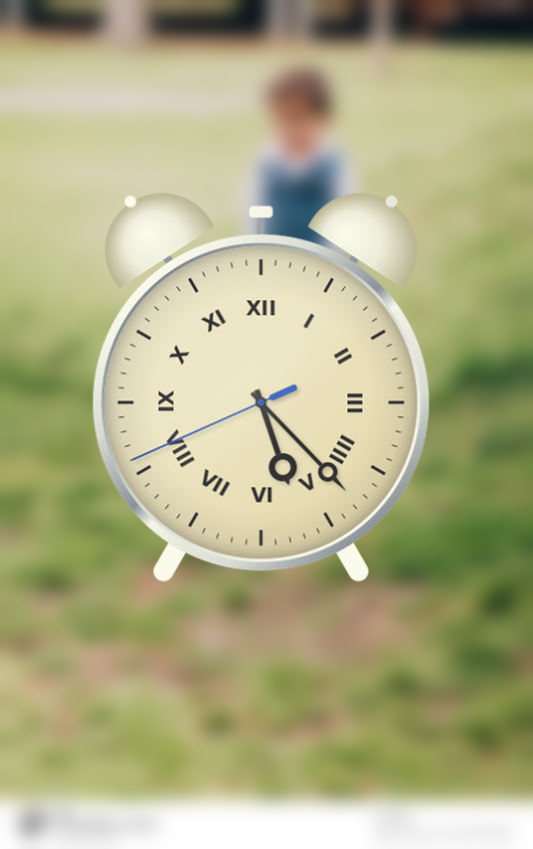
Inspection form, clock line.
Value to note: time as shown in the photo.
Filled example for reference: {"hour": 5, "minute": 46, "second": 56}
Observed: {"hour": 5, "minute": 22, "second": 41}
